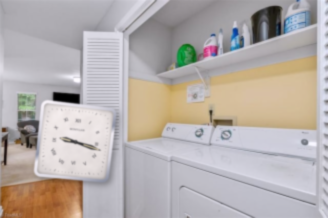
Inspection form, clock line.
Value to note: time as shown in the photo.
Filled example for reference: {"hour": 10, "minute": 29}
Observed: {"hour": 9, "minute": 17}
